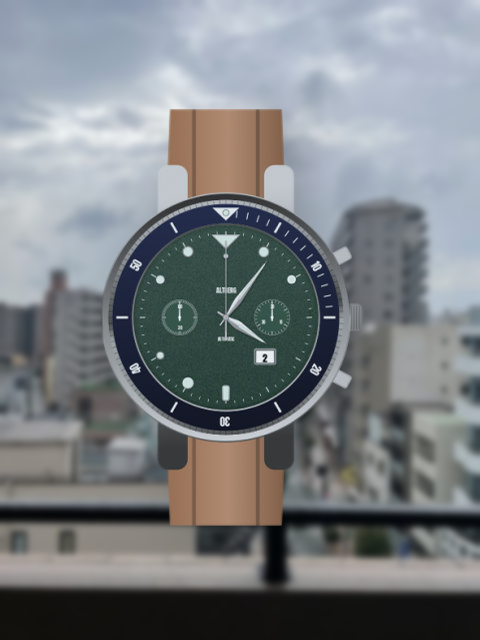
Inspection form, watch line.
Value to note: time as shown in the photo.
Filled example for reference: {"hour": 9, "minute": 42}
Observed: {"hour": 4, "minute": 6}
